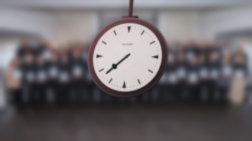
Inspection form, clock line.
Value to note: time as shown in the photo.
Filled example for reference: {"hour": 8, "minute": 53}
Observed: {"hour": 7, "minute": 38}
